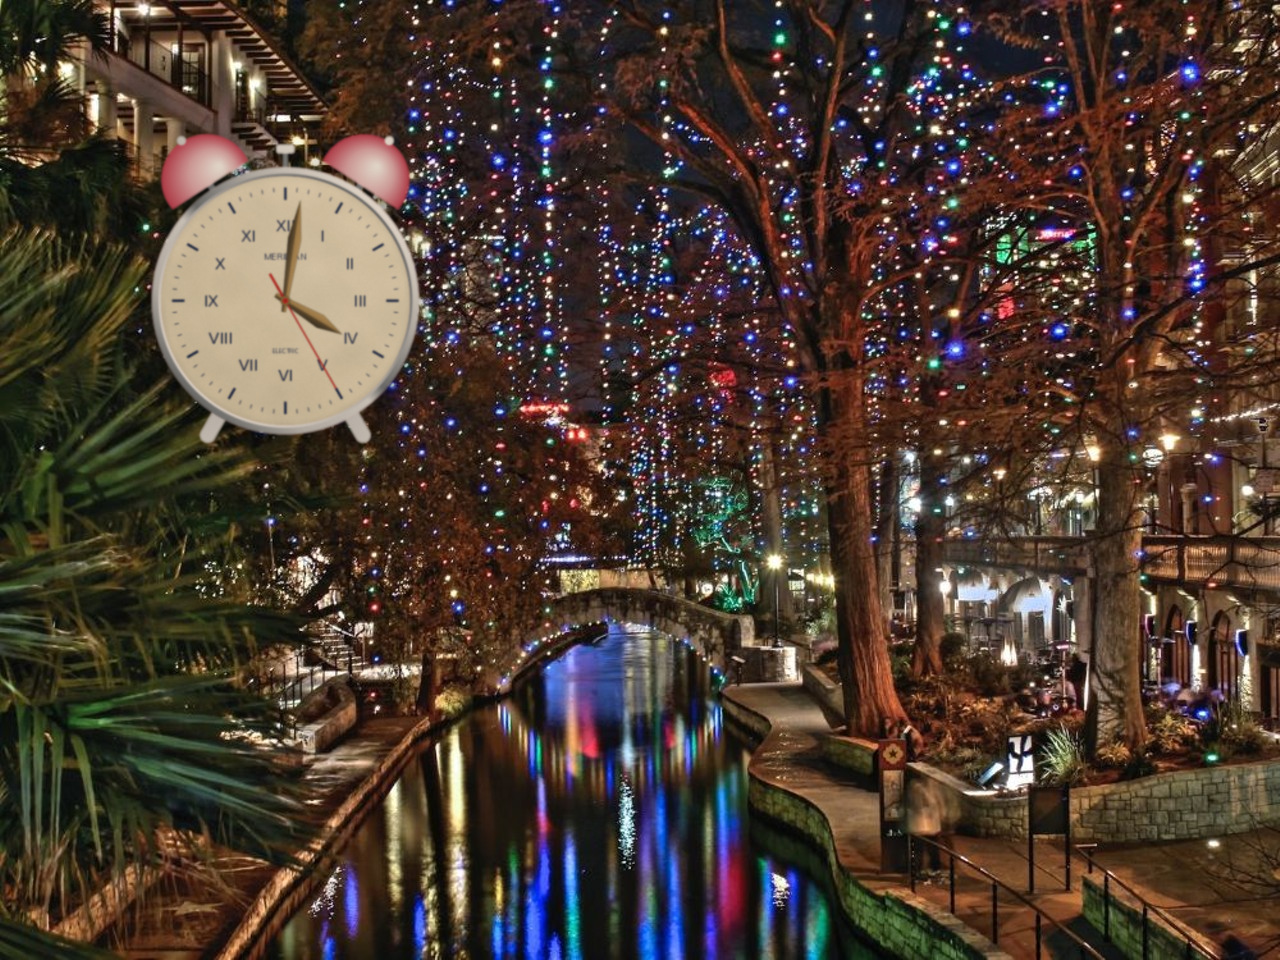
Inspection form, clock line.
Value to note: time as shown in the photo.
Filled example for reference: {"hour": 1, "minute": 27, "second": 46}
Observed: {"hour": 4, "minute": 1, "second": 25}
